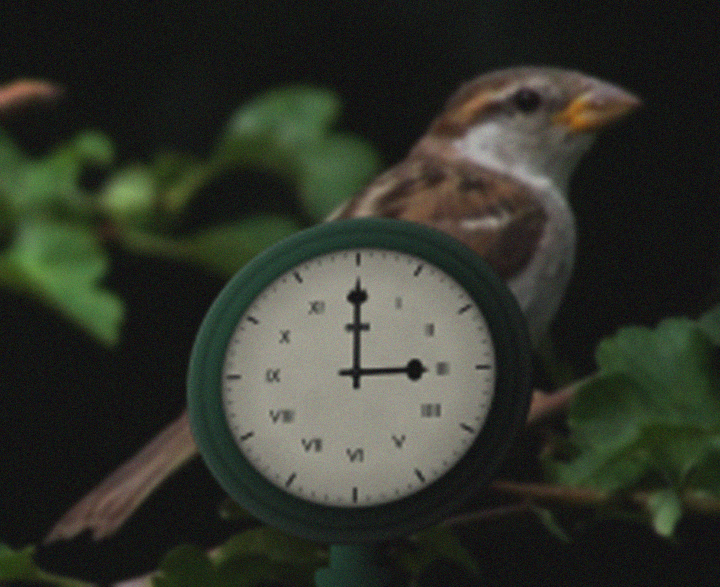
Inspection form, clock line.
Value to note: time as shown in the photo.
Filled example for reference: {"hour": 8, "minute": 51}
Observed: {"hour": 3, "minute": 0}
